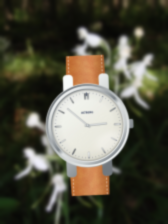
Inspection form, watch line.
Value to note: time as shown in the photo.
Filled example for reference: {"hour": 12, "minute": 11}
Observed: {"hour": 2, "minute": 52}
